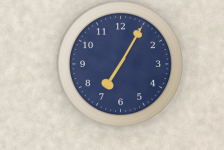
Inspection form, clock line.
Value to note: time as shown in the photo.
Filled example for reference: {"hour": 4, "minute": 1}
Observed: {"hour": 7, "minute": 5}
